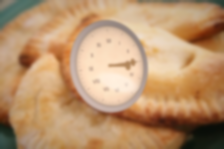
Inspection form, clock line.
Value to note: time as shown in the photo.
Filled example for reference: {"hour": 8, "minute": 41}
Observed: {"hour": 3, "minute": 15}
